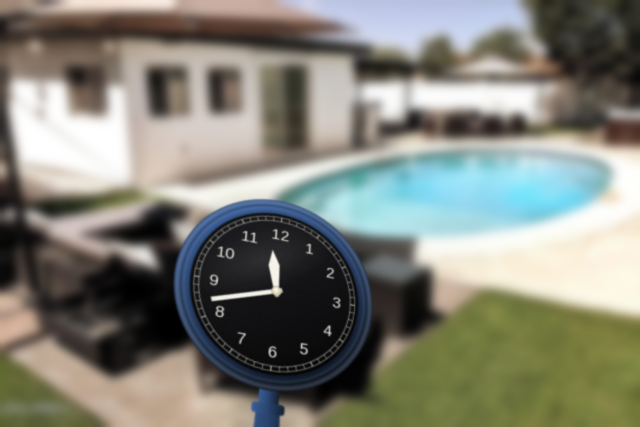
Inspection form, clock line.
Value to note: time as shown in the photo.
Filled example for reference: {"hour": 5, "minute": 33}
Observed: {"hour": 11, "minute": 42}
